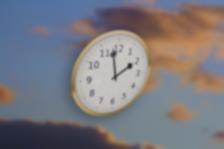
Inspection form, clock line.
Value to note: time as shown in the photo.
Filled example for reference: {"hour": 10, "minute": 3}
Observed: {"hour": 1, "minute": 58}
